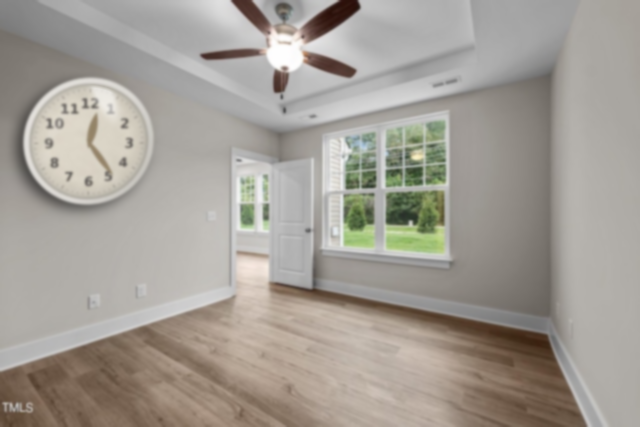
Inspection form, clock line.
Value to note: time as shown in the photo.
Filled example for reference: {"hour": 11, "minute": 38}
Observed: {"hour": 12, "minute": 24}
